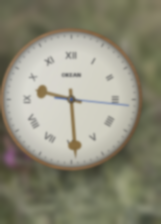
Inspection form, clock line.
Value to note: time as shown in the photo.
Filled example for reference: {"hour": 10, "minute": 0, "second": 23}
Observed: {"hour": 9, "minute": 29, "second": 16}
